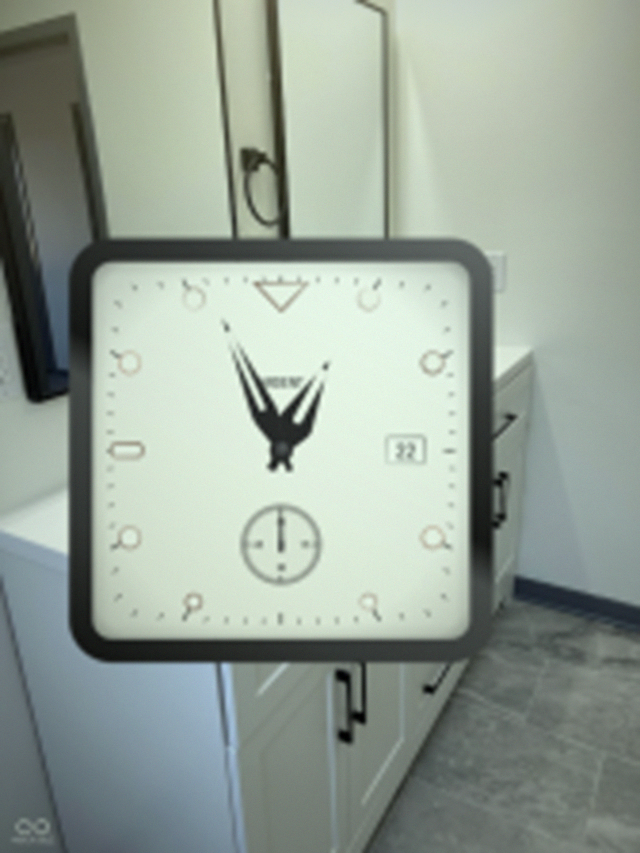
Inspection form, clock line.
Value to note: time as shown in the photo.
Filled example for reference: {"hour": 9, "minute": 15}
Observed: {"hour": 12, "minute": 56}
